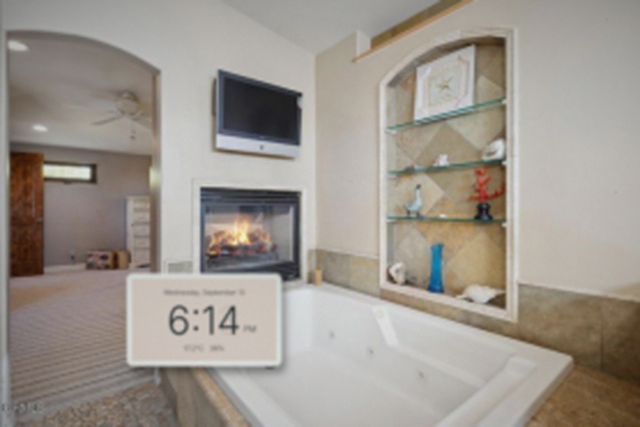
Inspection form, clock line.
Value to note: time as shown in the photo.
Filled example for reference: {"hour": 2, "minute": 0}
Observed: {"hour": 6, "minute": 14}
